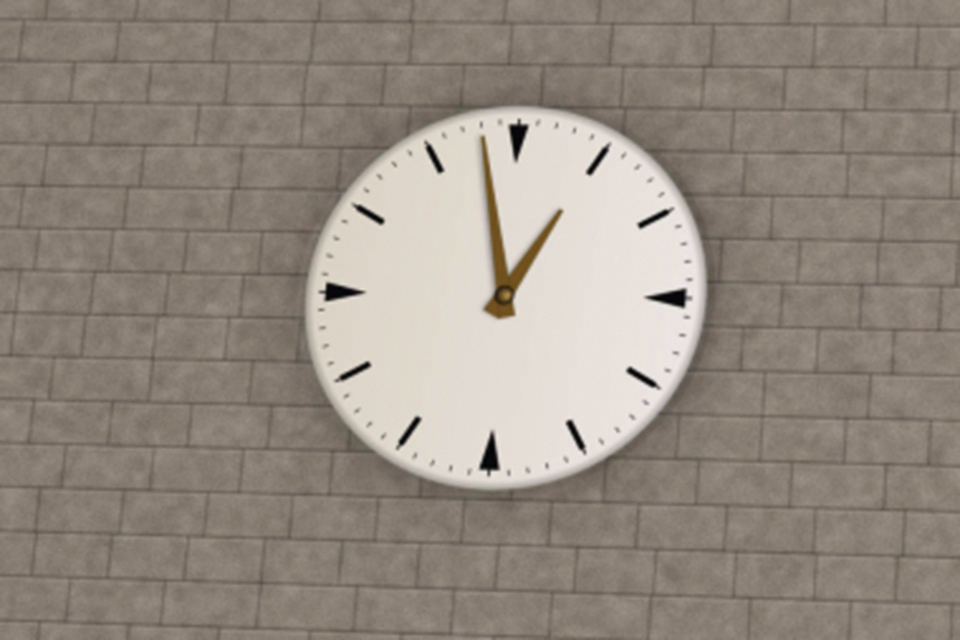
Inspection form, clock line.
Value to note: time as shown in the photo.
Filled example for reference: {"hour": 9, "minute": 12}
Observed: {"hour": 12, "minute": 58}
